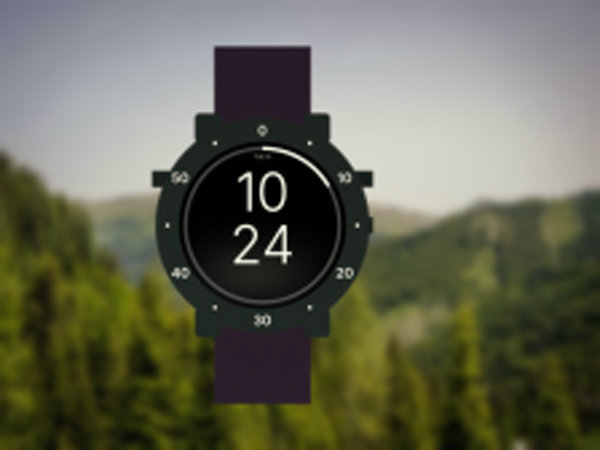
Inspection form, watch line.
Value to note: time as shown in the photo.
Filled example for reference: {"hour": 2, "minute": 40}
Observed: {"hour": 10, "minute": 24}
